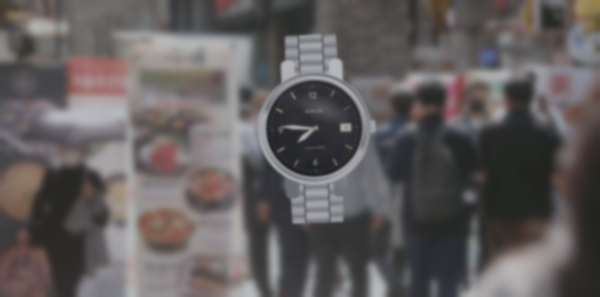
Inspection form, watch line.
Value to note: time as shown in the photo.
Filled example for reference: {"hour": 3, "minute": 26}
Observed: {"hour": 7, "minute": 46}
